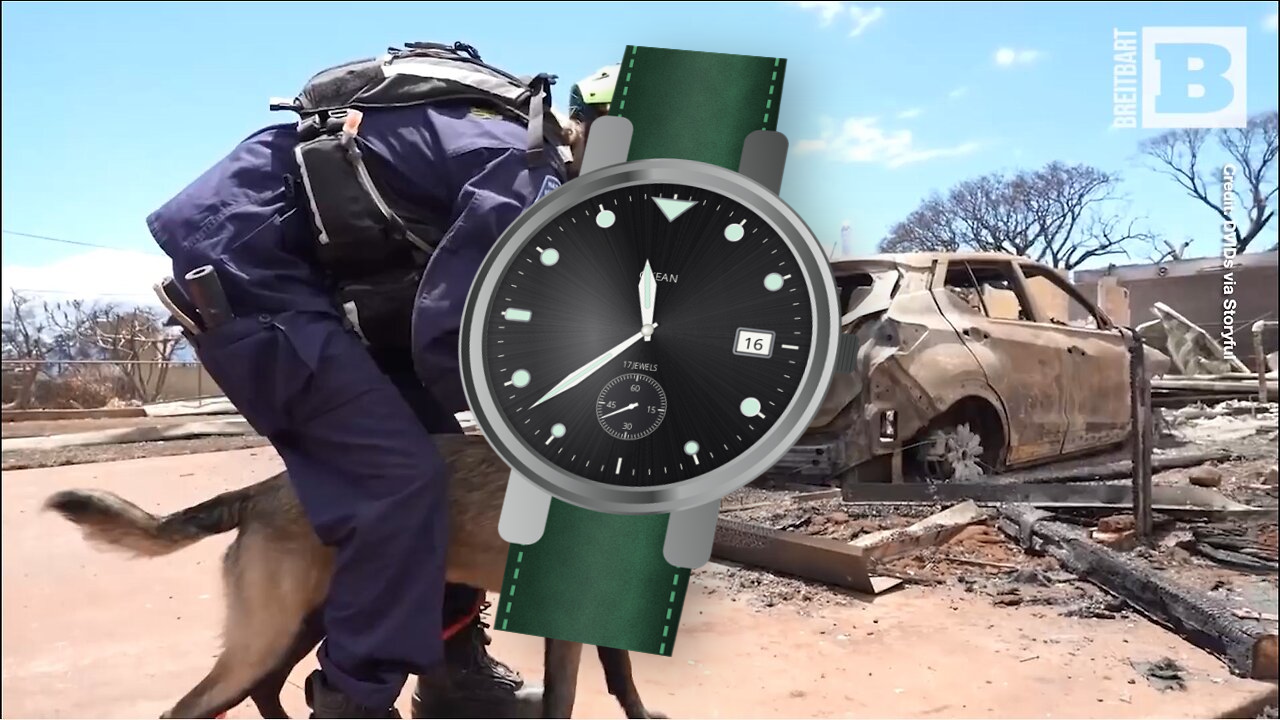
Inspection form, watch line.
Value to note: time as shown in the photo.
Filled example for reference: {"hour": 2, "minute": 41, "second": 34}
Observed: {"hour": 11, "minute": 37, "second": 40}
